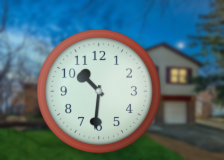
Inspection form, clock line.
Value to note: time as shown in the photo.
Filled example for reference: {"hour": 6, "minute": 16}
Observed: {"hour": 10, "minute": 31}
